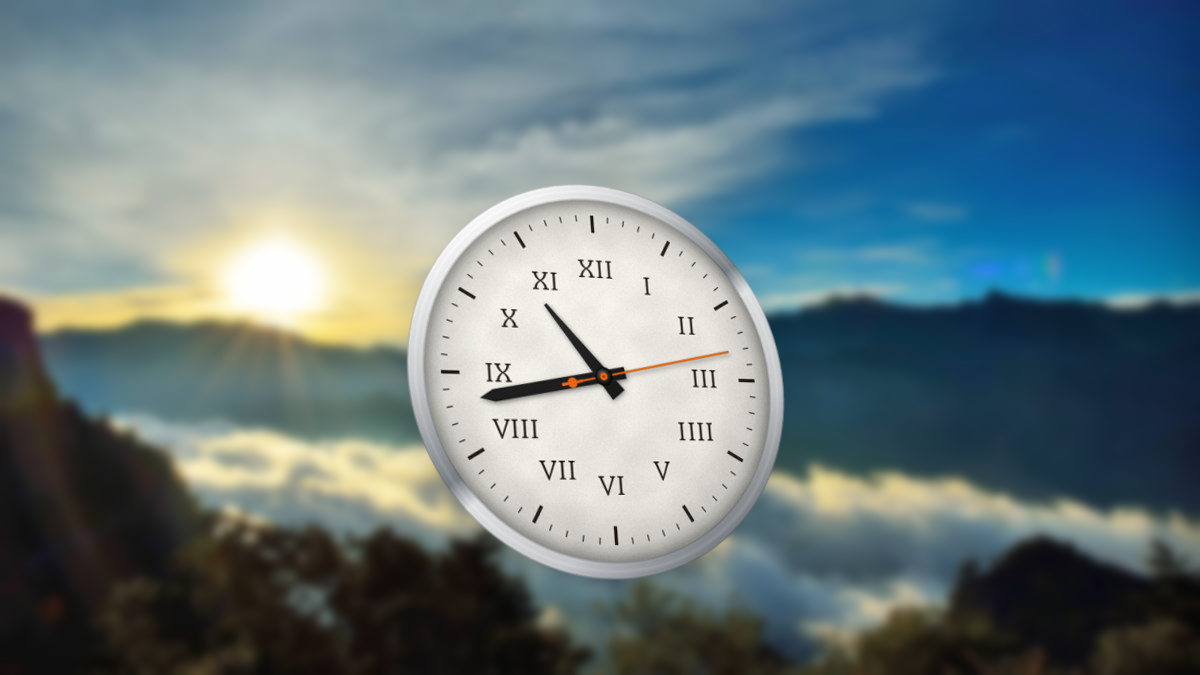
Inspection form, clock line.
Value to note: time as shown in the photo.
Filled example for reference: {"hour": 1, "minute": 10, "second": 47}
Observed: {"hour": 10, "minute": 43, "second": 13}
